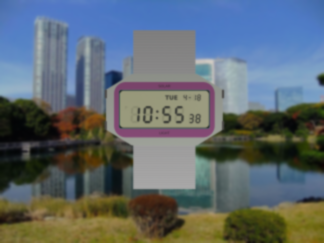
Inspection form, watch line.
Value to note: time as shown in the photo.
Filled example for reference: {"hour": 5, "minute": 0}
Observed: {"hour": 10, "minute": 55}
